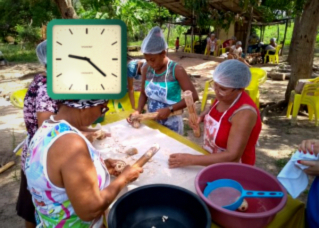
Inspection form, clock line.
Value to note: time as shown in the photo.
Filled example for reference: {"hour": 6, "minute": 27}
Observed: {"hour": 9, "minute": 22}
